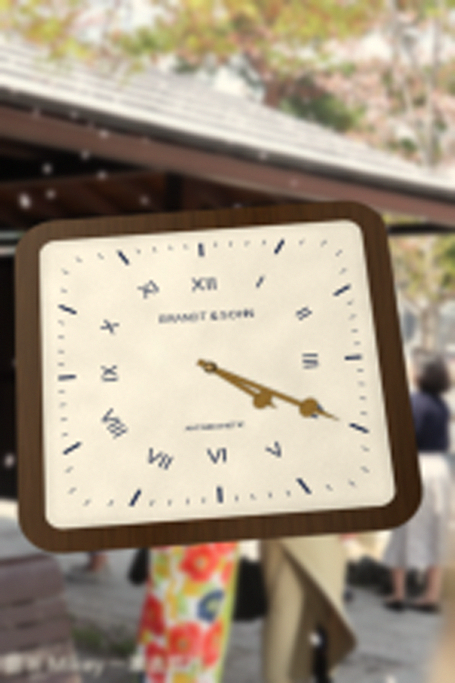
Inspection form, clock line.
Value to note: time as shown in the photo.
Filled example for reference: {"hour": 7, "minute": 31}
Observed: {"hour": 4, "minute": 20}
